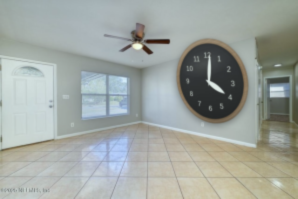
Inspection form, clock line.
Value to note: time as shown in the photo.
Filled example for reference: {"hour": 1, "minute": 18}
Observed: {"hour": 4, "minute": 1}
